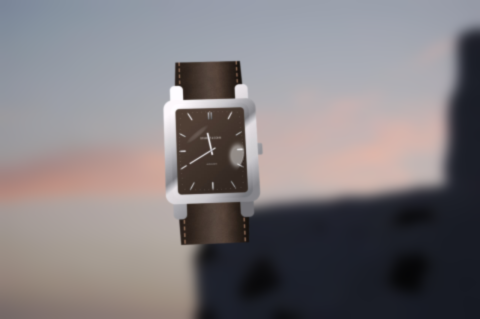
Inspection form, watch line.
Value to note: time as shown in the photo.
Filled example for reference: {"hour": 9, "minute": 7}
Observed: {"hour": 11, "minute": 40}
